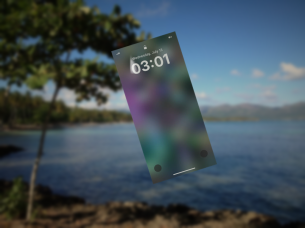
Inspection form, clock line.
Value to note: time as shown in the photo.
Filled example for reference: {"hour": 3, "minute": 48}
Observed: {"hour": 3, "minute": 1}
